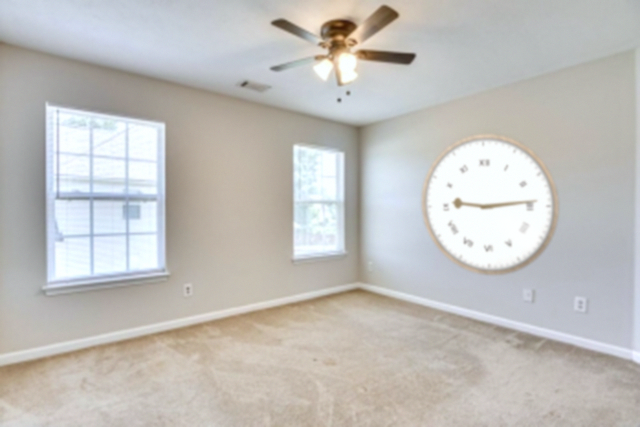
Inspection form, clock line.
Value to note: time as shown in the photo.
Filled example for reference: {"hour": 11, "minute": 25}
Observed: {"hour": 9, "minute": 14}
